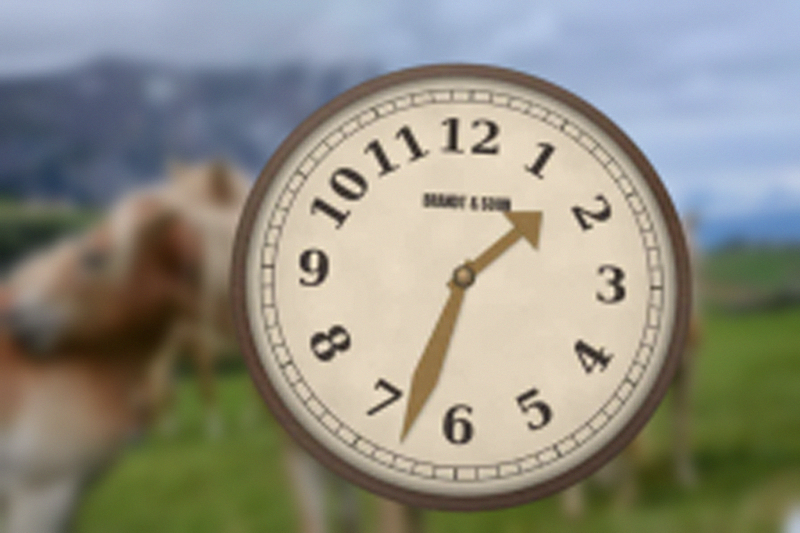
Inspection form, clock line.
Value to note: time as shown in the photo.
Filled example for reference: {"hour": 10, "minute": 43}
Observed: {"hour": 1, "minute": 33}
